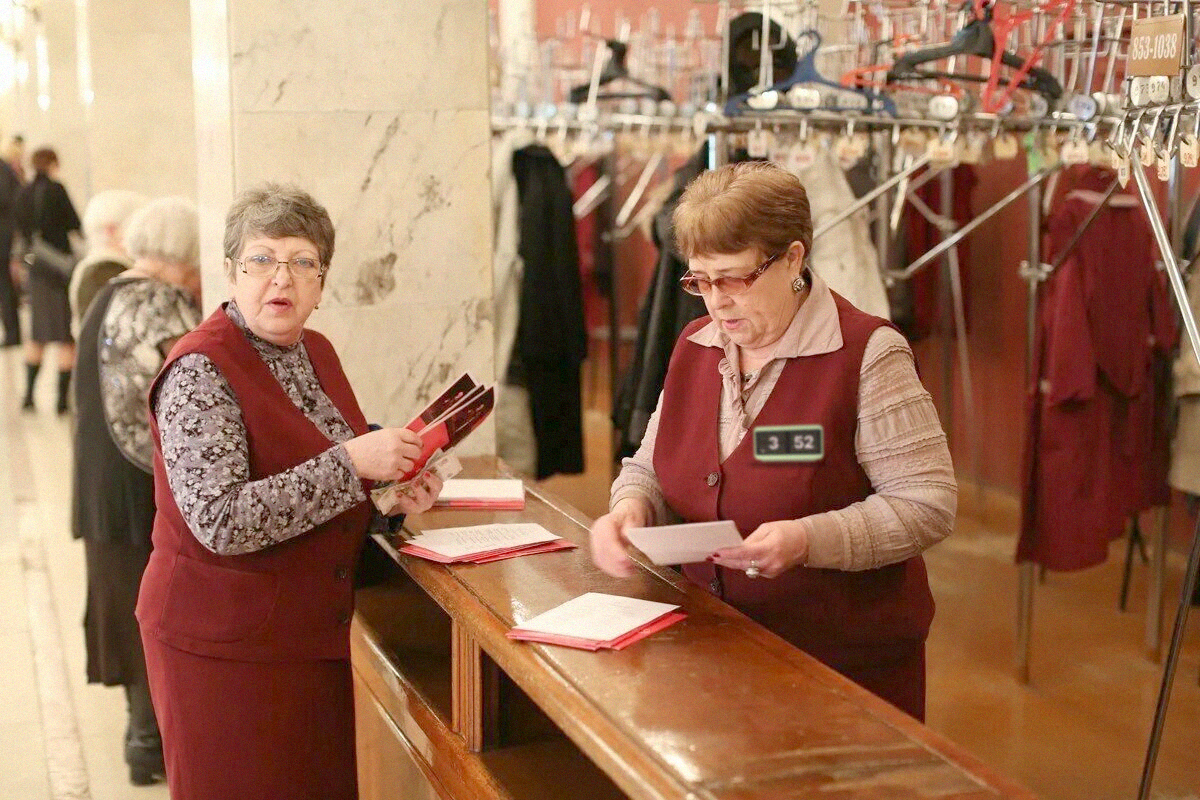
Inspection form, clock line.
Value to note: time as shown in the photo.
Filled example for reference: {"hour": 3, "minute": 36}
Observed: {"hour": 3, "minute": 52}
